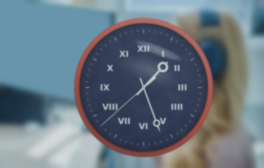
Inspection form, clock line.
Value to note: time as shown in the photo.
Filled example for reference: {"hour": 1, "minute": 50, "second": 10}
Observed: {"hour": 1, "minute": 26, "second": 38}
